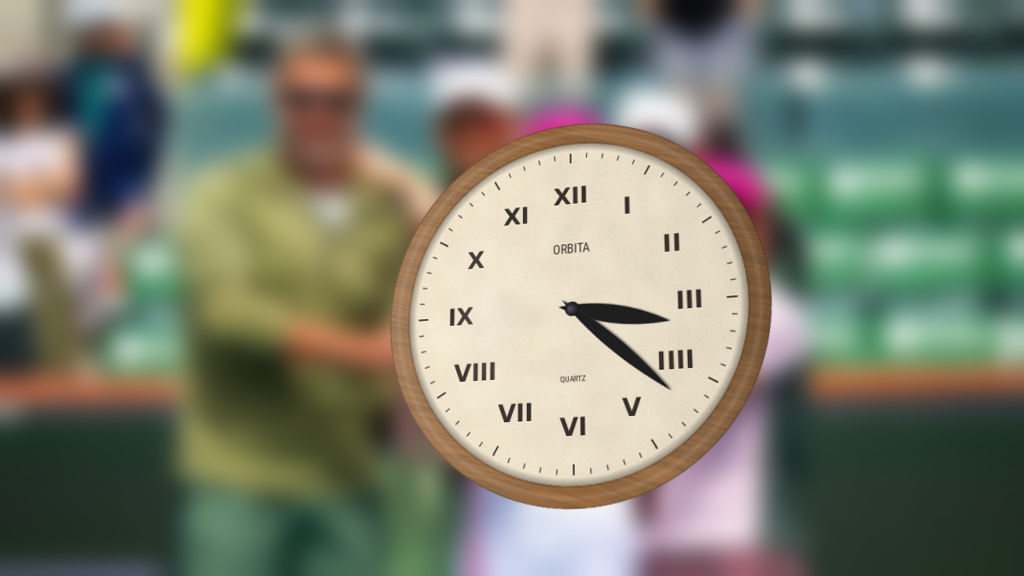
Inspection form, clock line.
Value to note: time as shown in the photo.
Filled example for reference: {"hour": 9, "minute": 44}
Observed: {"hour": 3, "minute": 22}
